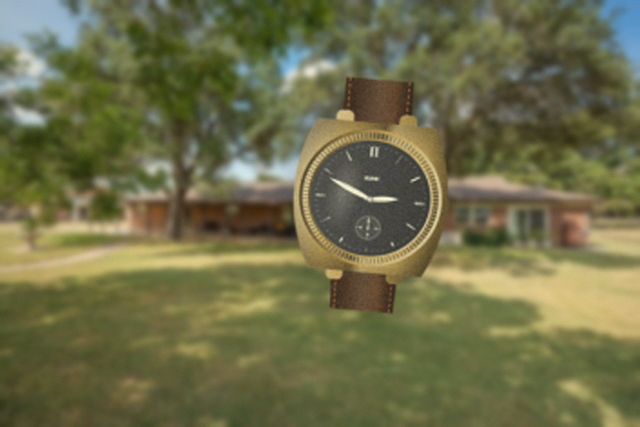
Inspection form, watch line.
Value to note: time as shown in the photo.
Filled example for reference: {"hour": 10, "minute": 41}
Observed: {"hour": 2, "minute": 49}
